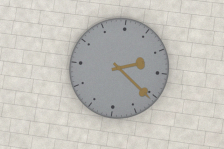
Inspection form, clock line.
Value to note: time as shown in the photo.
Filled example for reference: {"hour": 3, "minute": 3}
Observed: {"hour": 2, "minute": 21}
